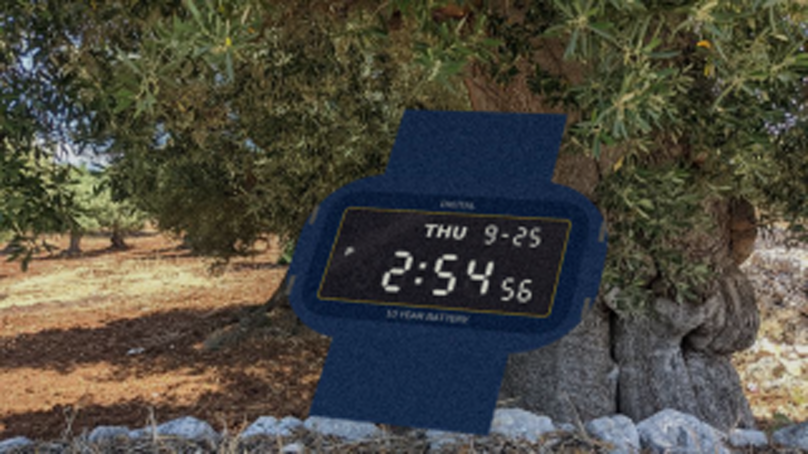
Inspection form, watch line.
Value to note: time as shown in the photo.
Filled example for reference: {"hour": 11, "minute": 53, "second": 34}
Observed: {"hour": 2, "minute": 54, "second": 56}
